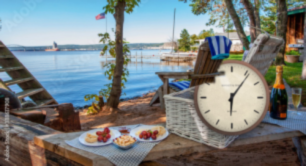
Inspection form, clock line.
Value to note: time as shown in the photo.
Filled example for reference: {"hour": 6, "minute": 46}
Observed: {"hour": 6, "minute": 6}
